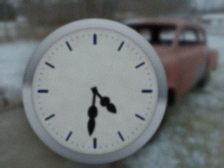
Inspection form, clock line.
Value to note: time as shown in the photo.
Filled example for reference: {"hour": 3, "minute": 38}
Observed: {"hour": 4, "minute": 31}
